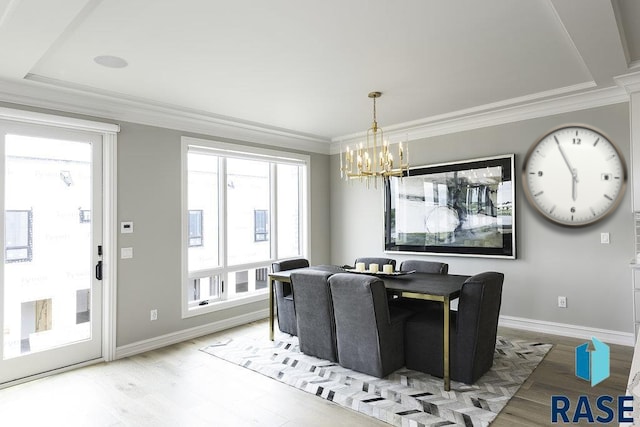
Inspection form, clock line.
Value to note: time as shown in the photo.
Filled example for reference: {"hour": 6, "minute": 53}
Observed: {"hour": 5, "minute": 55}
